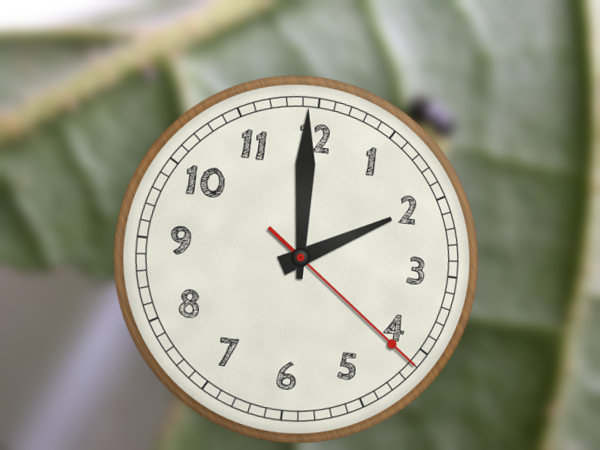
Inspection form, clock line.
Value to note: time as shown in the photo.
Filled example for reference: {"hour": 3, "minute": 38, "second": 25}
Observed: {"hour": 1, "minute": 59, "second": 21}
